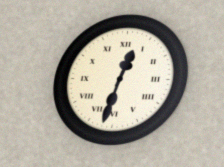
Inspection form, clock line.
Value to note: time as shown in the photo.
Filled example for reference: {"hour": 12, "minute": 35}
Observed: {"hour": 12, "minute": 32}
